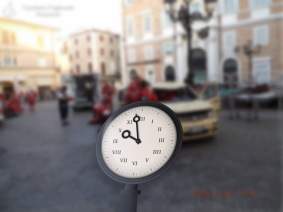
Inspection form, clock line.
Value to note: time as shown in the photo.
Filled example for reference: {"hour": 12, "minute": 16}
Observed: {"hour": 9, "minute": 58}
